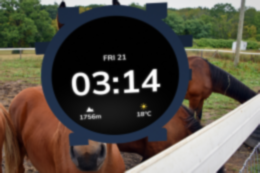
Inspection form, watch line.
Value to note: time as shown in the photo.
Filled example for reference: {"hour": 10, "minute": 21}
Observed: {"hour": 3, "minute": 14}
